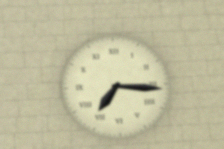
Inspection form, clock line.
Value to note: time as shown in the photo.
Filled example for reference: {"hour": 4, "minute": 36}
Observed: {"hour": 7, "minute": 16}
